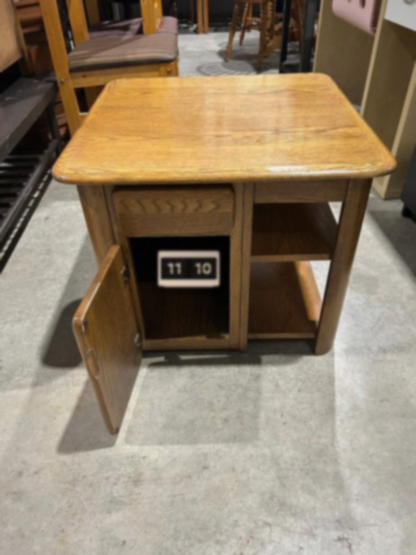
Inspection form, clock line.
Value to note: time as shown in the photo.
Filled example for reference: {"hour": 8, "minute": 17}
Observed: {"hour": 11, "minute": 10}
